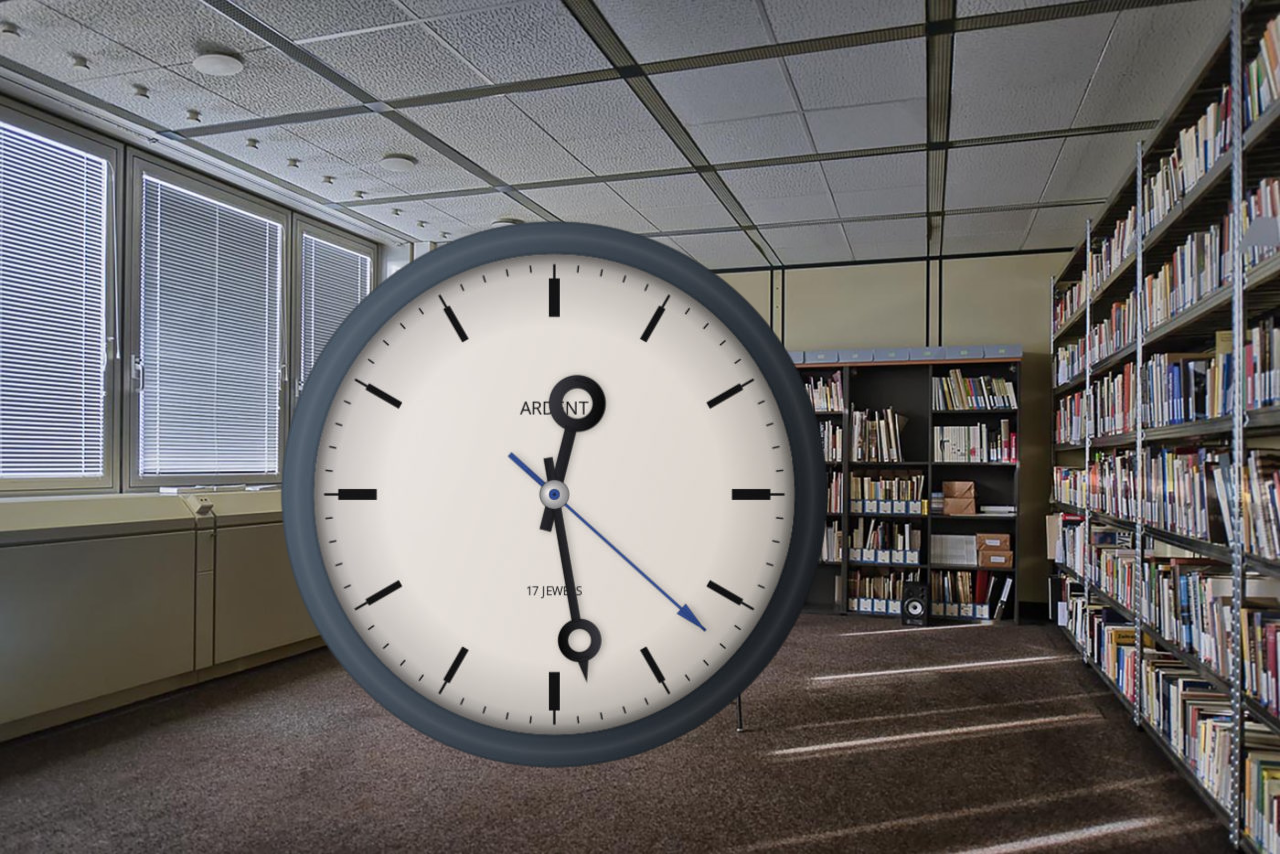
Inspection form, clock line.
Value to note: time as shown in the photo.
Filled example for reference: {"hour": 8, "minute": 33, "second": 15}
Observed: {"hour": 12, "minute": 28, "second": 22}
